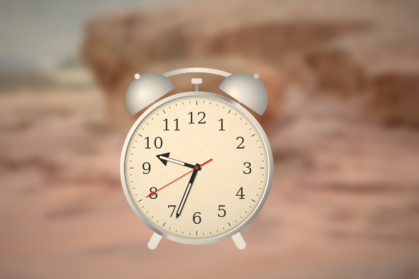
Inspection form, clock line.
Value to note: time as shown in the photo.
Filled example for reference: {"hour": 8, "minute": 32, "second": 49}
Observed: {"hour": 9, "minute": 33, "second": 40}
